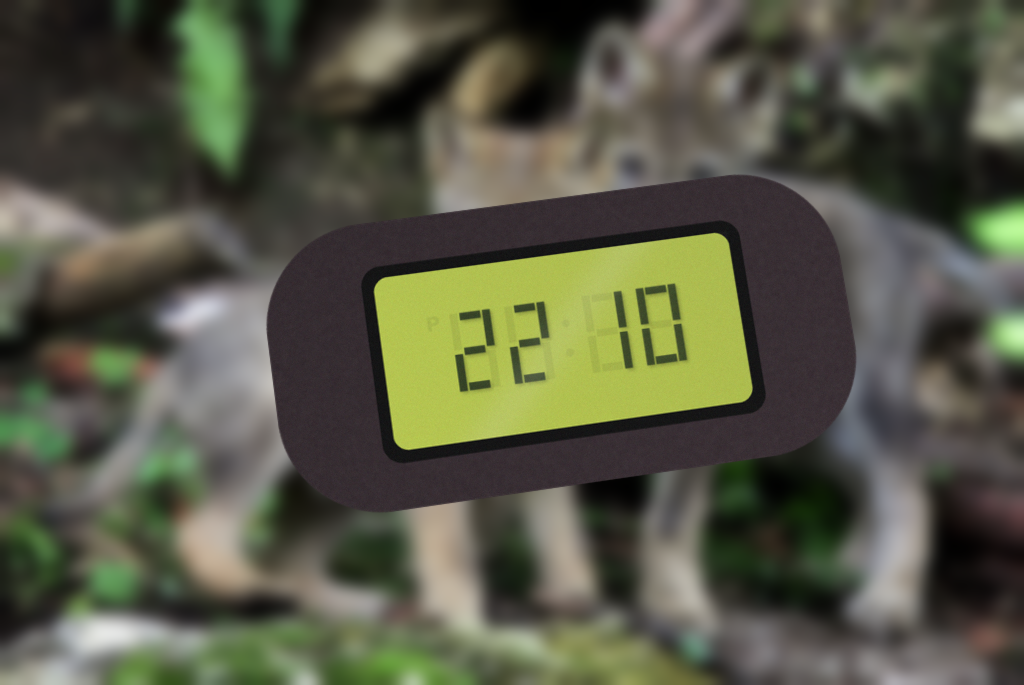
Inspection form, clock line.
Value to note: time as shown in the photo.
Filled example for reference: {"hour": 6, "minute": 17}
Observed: {"hour": 22, "minute": 10}
